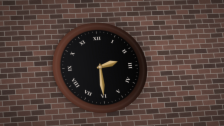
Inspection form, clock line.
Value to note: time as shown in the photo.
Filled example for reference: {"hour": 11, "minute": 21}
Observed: {"hour": 2, "minute": 30}
